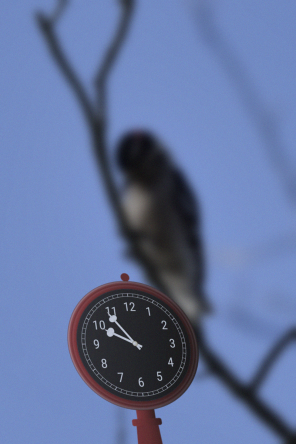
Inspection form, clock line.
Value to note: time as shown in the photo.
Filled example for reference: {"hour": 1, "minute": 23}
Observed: {"hour": 9, "minute": 54}
